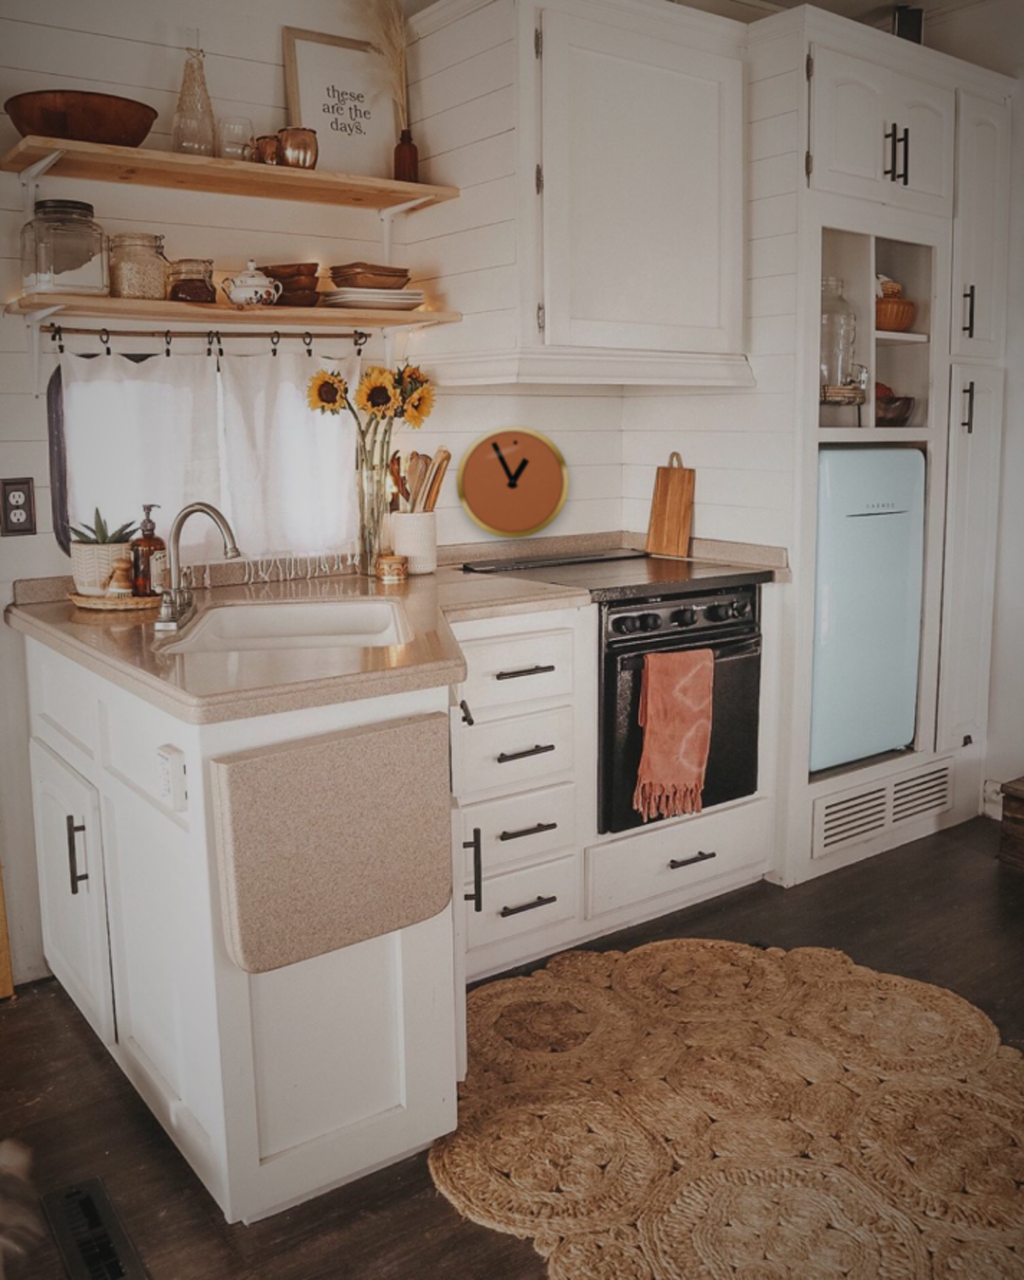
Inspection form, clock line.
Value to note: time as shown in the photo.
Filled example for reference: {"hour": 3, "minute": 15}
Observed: {"hour": 12, "minute": 55}
